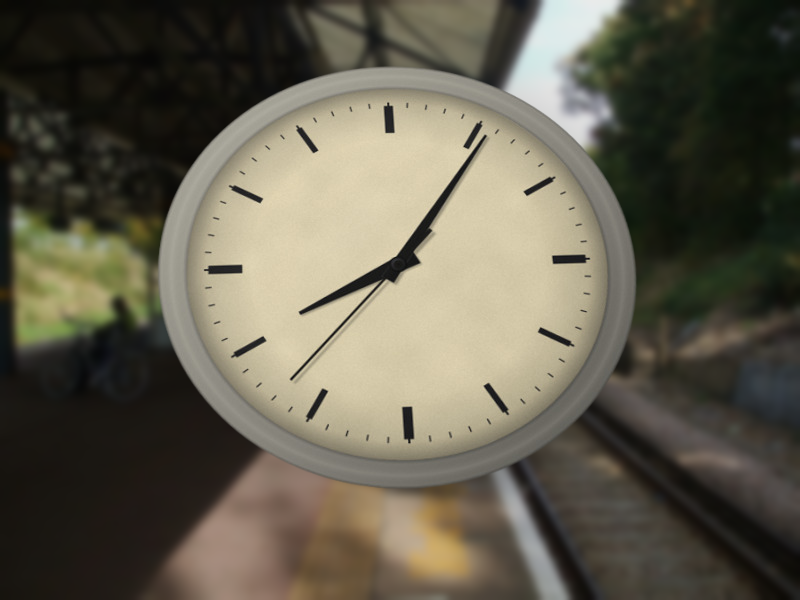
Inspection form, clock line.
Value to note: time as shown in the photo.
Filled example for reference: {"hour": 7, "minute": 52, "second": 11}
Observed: {"hour": 8, "minute": 5, "second": 37}
